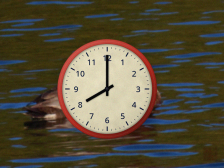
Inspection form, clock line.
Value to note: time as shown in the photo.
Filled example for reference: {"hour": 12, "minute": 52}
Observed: {"hour": 8, "minute": 0}
